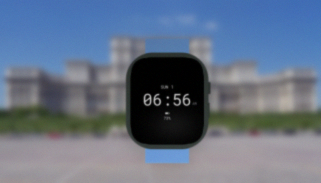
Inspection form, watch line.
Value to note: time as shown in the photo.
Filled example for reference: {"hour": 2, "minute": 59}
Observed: {"hour": 6, "minute": 56}
